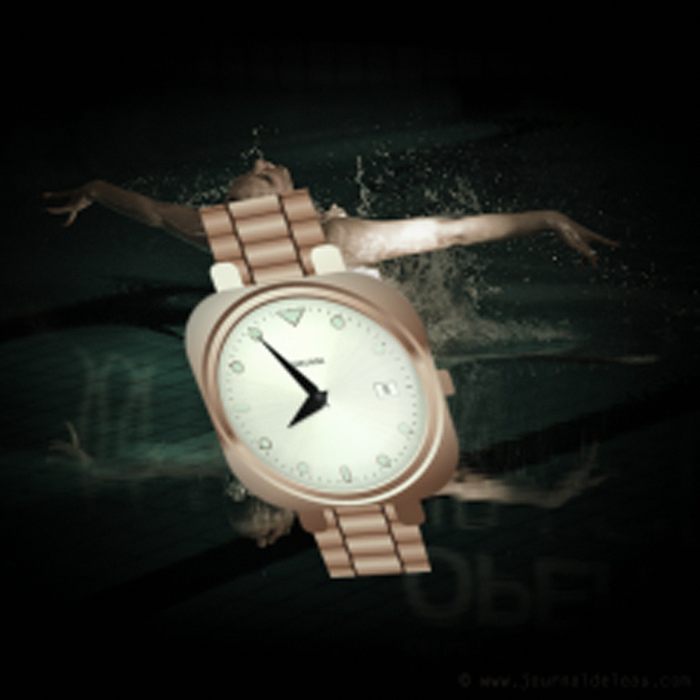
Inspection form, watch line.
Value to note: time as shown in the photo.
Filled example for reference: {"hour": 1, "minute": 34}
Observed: {"hour": 7, "minute": 55}
